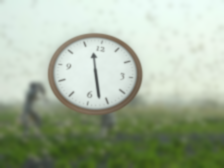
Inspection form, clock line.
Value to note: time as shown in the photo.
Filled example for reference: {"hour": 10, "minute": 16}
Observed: {"hour": 11, "minute": 27}
